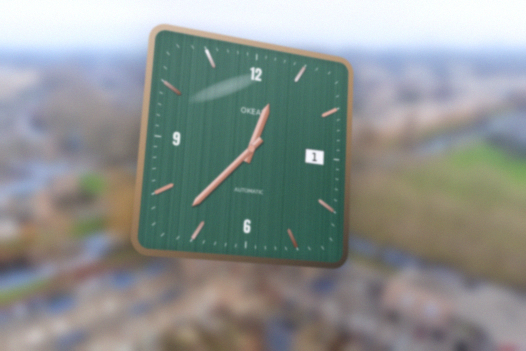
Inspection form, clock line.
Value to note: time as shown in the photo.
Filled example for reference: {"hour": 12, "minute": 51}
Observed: {"hour": 12, "minute": 37}
